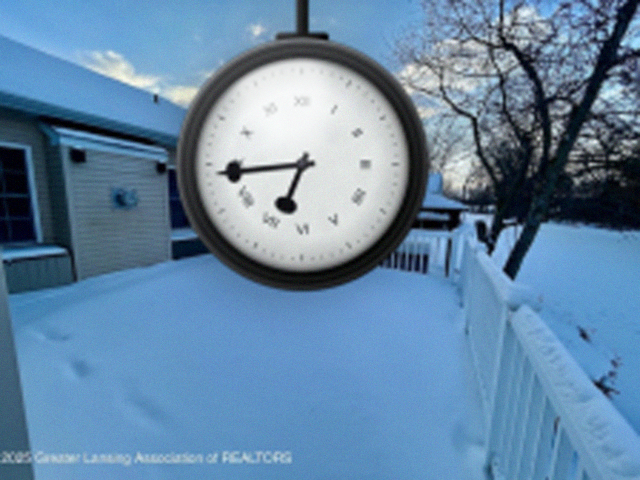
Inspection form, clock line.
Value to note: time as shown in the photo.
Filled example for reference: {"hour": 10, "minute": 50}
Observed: {"hour": 6, "minute": 44}
